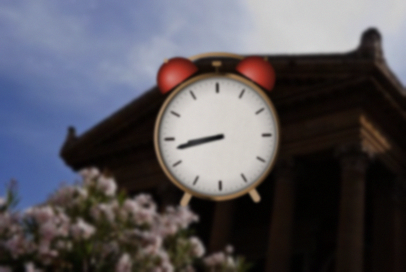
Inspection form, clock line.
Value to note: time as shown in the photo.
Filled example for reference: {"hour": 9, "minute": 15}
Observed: {"hour": 8, "minute": 43}
